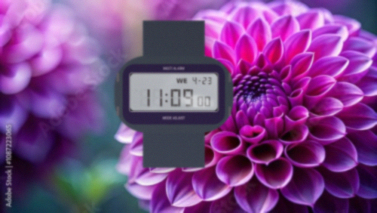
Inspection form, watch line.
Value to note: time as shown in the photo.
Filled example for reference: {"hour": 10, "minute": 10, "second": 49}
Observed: {"hour": 11, "minute": 9, "second": 0}
